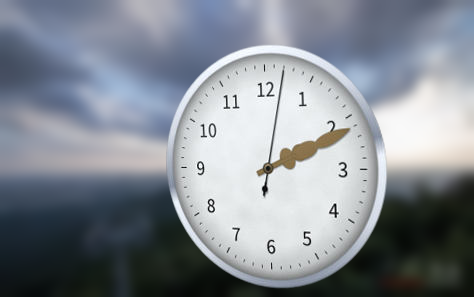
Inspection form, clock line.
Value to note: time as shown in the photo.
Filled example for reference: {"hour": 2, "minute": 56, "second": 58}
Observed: {"hour": 2, "minute": 11, "second": 2}
